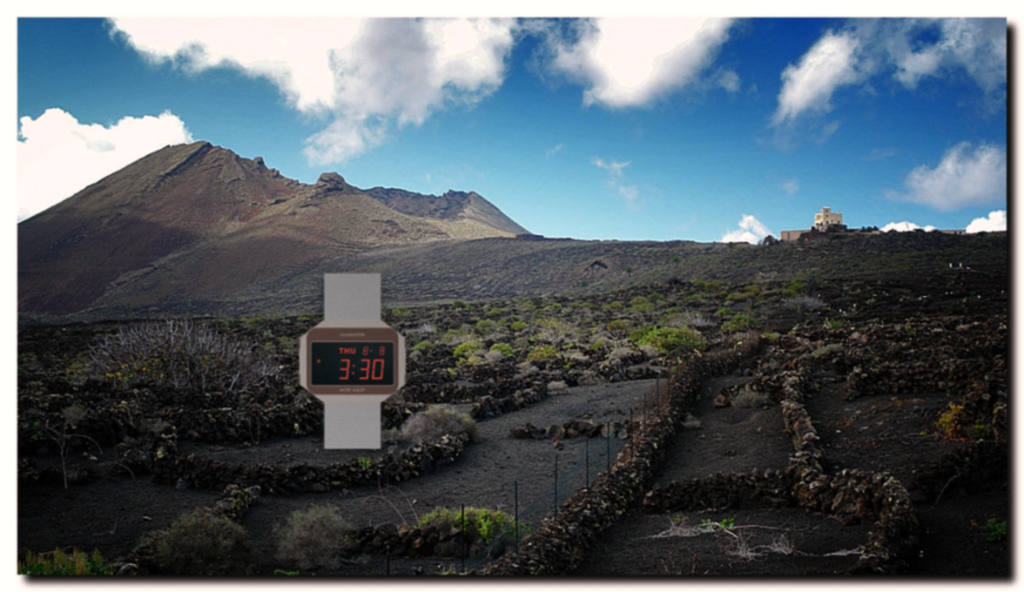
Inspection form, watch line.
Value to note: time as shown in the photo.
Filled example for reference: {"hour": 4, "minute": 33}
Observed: {"hour": 3, "minute": 30}
